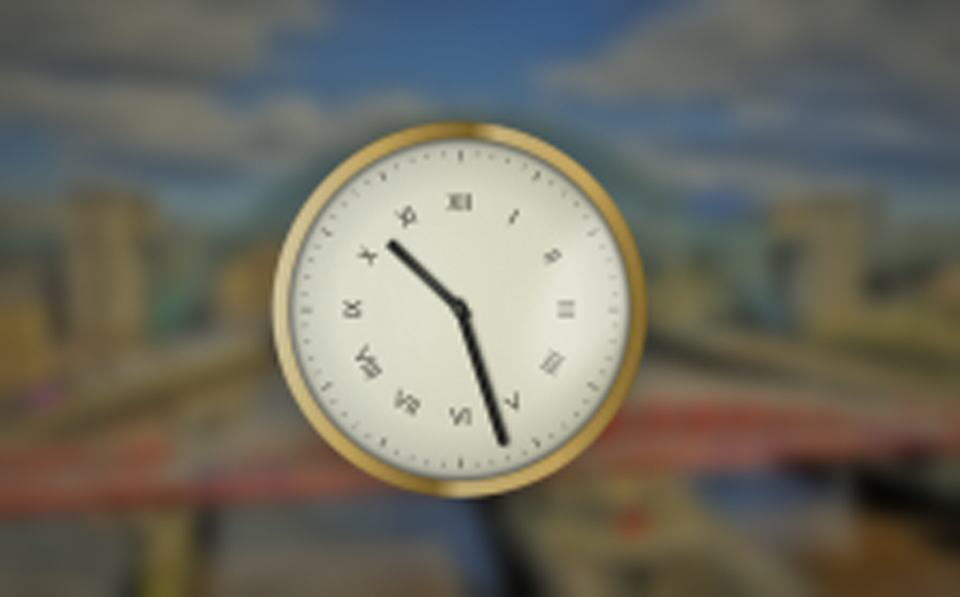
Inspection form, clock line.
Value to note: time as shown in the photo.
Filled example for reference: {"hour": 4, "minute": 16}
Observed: {"hour": 10, "minute": 27}
